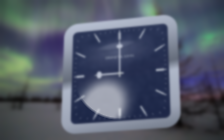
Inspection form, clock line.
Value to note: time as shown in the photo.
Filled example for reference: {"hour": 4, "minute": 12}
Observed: {"hour": 9, "minute": 0}
